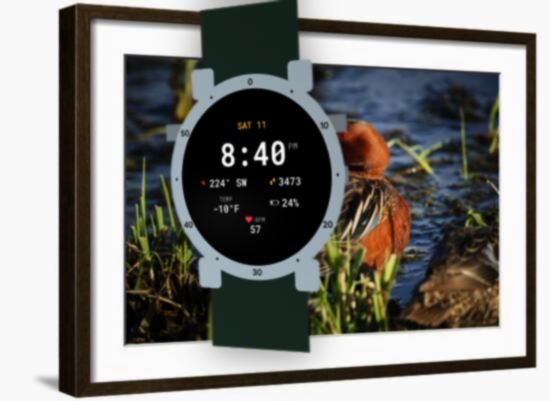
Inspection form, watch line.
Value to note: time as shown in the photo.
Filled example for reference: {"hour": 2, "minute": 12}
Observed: {"hour": 8, "minute": 40}
